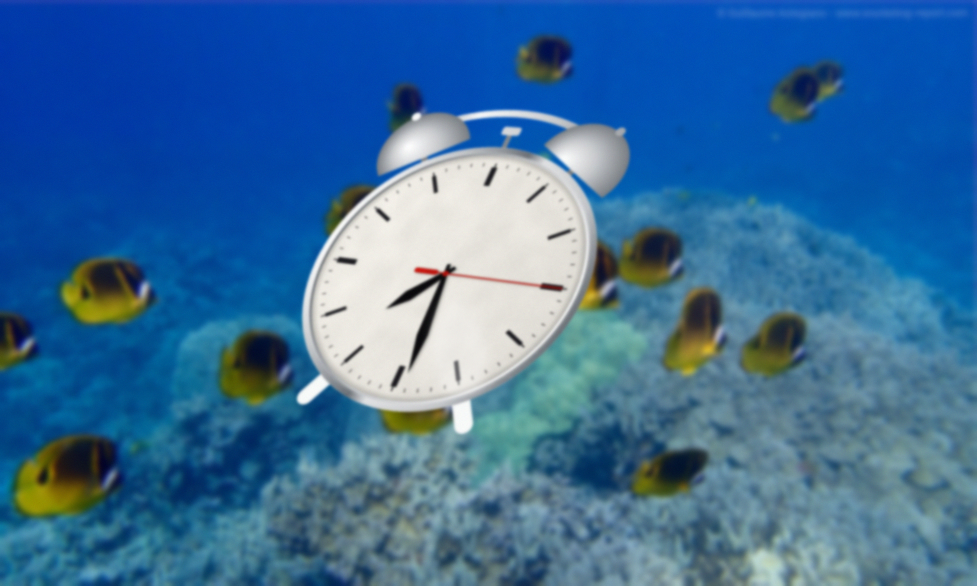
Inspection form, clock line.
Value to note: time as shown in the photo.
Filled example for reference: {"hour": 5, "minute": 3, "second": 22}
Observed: {"hour": 7, "minute": 29, "second": 15}
